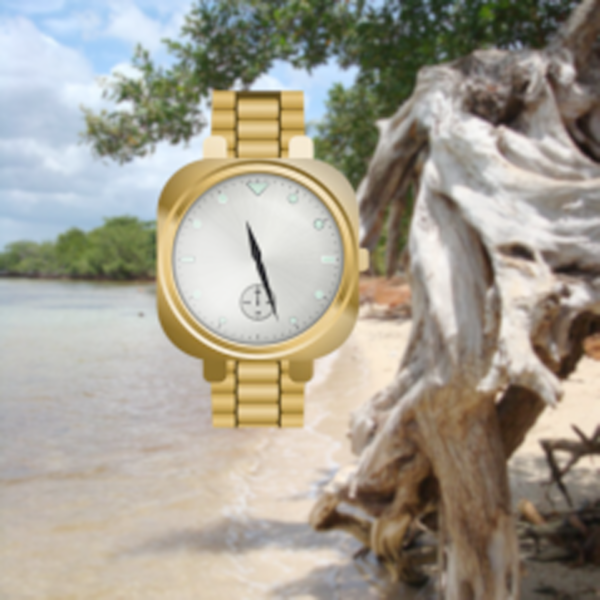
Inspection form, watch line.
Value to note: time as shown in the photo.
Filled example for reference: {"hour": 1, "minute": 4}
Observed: {"hour": 11, "minute": 27}
